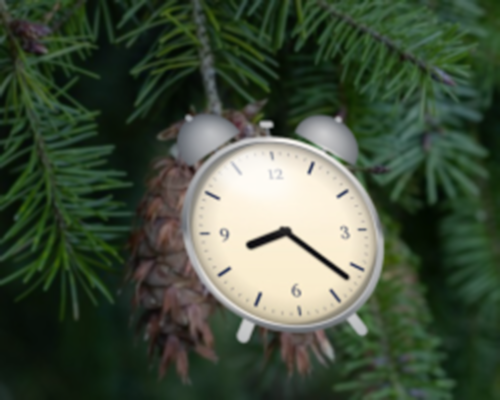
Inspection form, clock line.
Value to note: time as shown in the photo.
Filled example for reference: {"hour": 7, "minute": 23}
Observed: {"hour": 8, "minute": 22}
